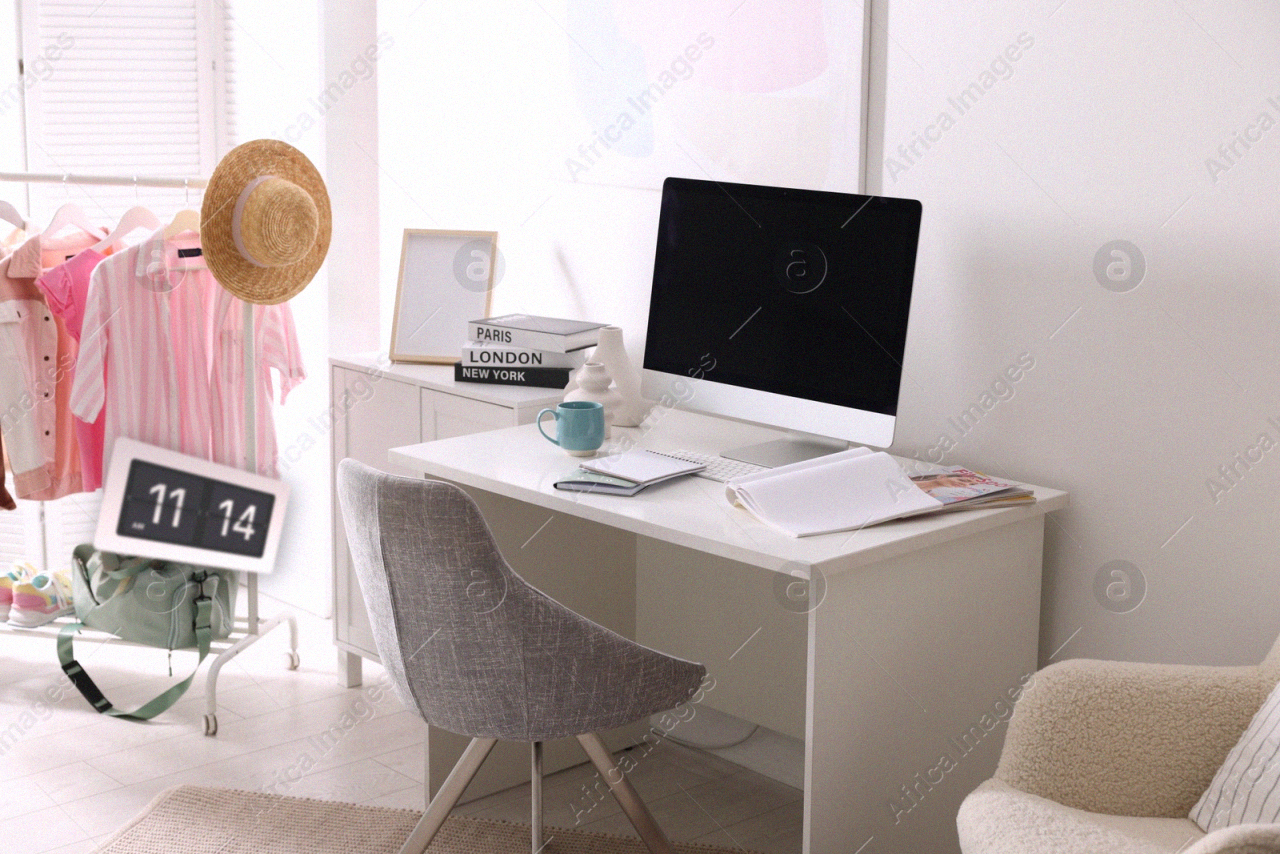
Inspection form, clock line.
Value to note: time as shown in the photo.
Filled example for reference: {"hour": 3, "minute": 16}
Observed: {"hour": 11, "minute": 14}
